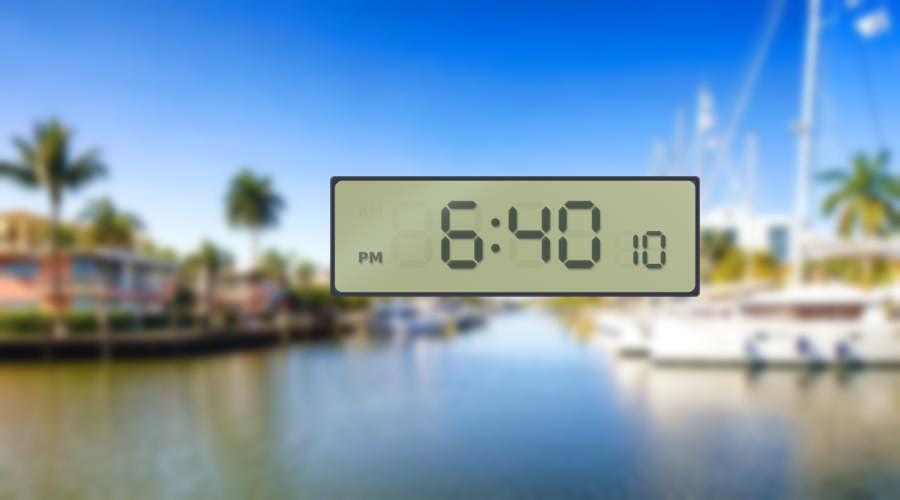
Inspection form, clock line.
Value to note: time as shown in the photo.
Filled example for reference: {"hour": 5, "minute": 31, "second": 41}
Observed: {"hour": 6, "minute": 40, "second": 10}
